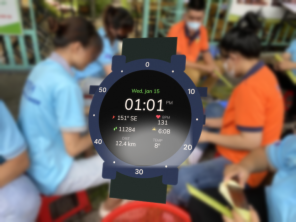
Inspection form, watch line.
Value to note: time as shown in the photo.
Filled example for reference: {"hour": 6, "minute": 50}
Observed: {"hour": 1, "minute": 1}
